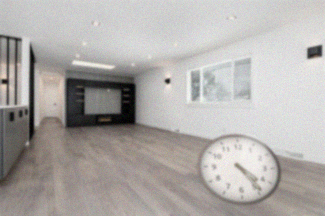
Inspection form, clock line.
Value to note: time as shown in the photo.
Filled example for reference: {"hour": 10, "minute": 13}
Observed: {"hour": 4, "minute": 24}
